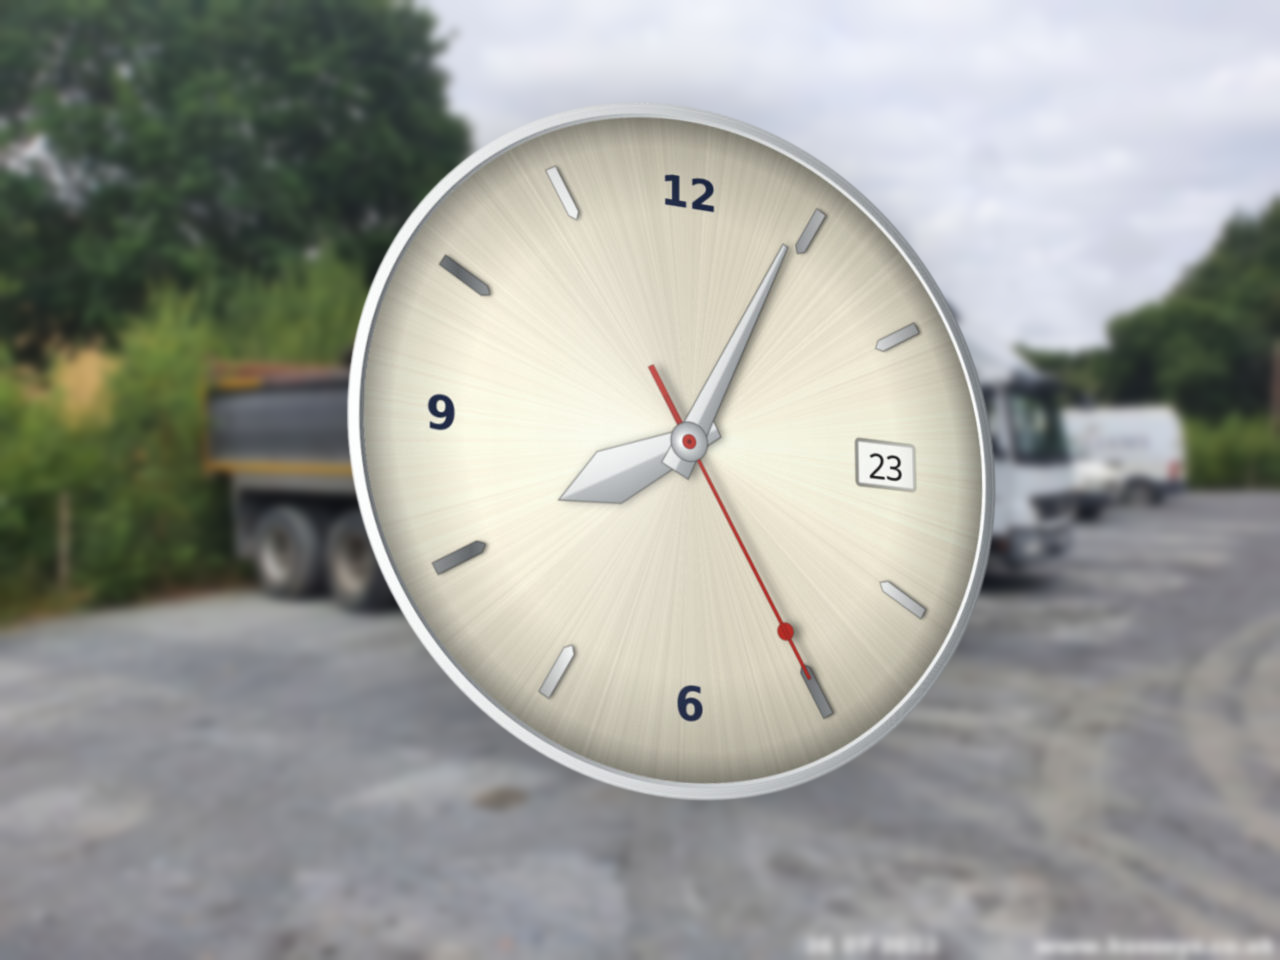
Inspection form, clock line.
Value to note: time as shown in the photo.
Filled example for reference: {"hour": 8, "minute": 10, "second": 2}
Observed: {"hour": 8, "minute": 4, "second": 25}
